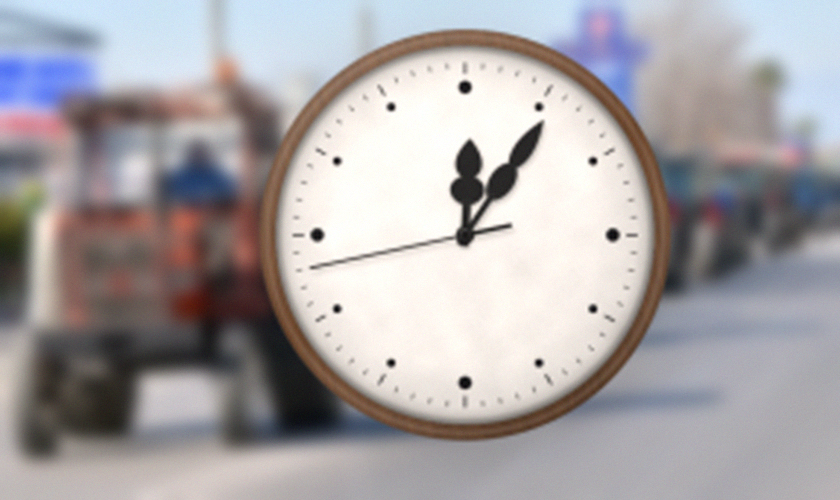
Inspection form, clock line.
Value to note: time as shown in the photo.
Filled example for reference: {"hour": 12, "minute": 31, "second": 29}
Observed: {"hour": 12, "minute": 5, "second": 43}
